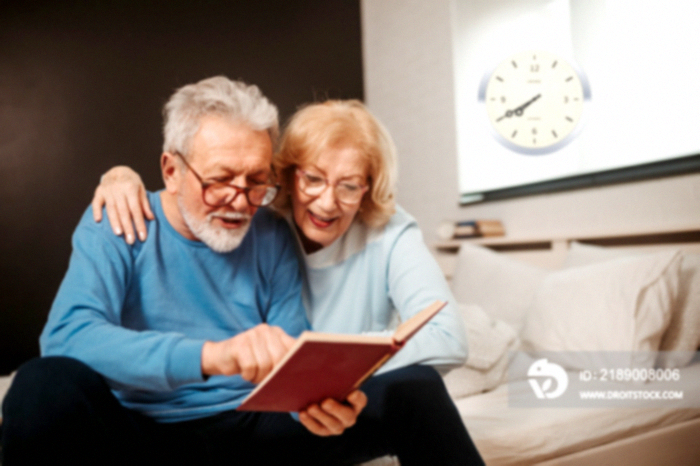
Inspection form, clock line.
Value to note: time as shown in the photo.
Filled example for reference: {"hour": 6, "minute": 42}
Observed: {"hour": 7, "minute": 40}
